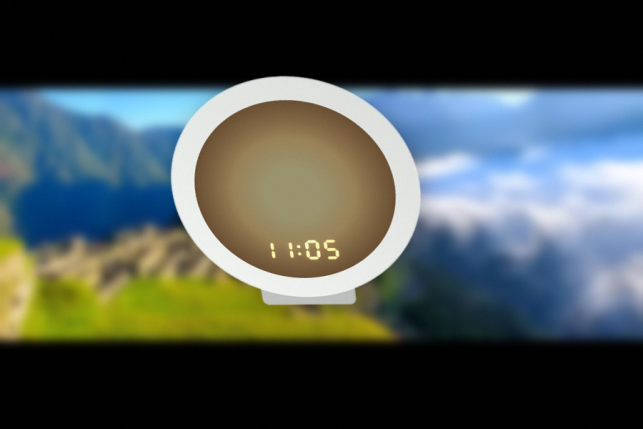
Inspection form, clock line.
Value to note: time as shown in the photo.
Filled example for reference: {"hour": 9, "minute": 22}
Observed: {"hour": 11, "minute": 5}
